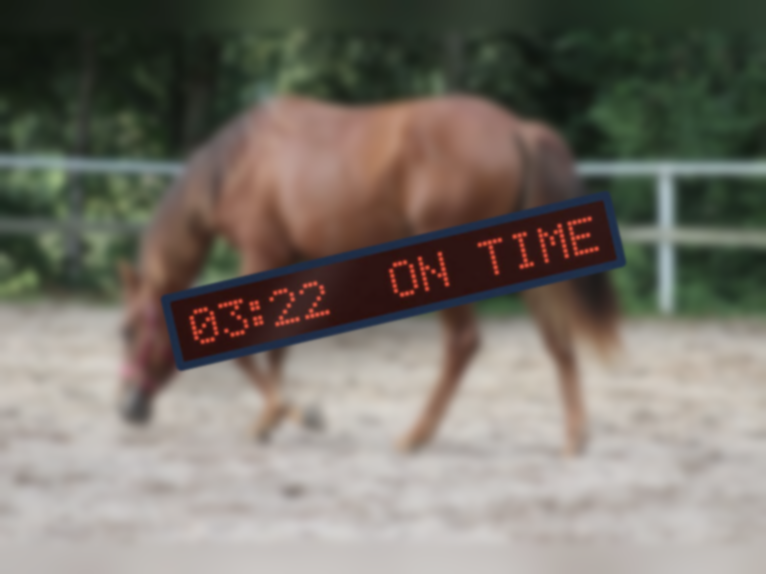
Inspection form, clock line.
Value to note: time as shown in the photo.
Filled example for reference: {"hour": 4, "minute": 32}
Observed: {"hour": 3, "minute": 22}
